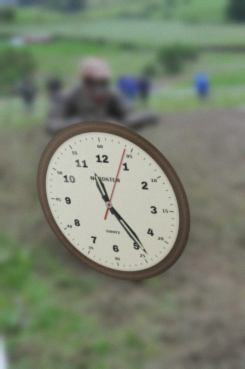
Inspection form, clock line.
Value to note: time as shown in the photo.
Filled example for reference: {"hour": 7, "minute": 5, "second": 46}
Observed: {"hour": 11, "minute": 24, "second": 4}
